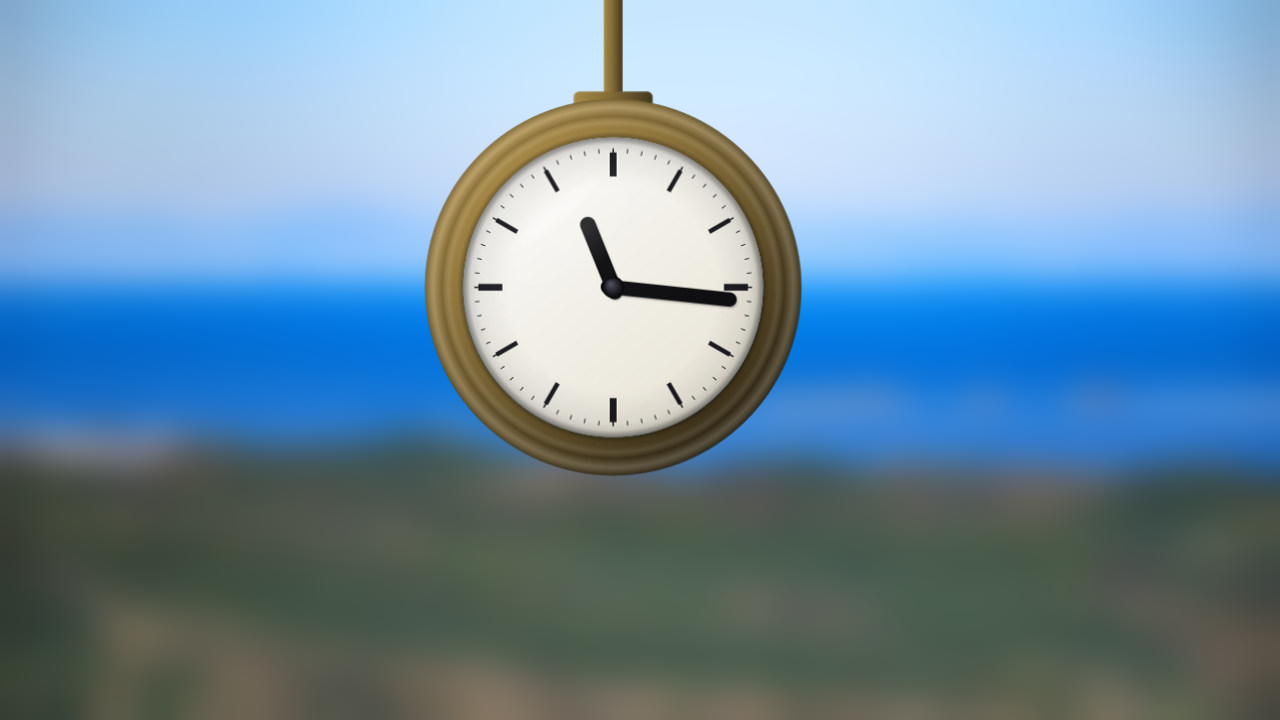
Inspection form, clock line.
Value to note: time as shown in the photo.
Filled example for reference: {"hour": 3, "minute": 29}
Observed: {"hour": 11, "minute": 16}
